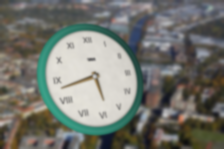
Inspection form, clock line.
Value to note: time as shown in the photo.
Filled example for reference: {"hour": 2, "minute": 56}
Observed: {"hour": 5, "minute": 43}
